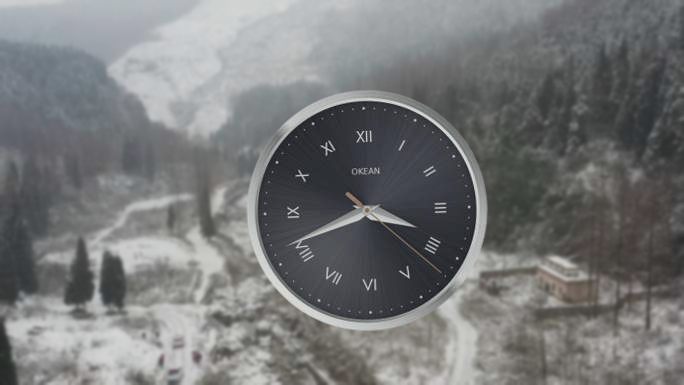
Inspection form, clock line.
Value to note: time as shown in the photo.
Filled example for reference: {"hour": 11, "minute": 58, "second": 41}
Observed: {"hour": 3, "minute": 41, "second": 22}
